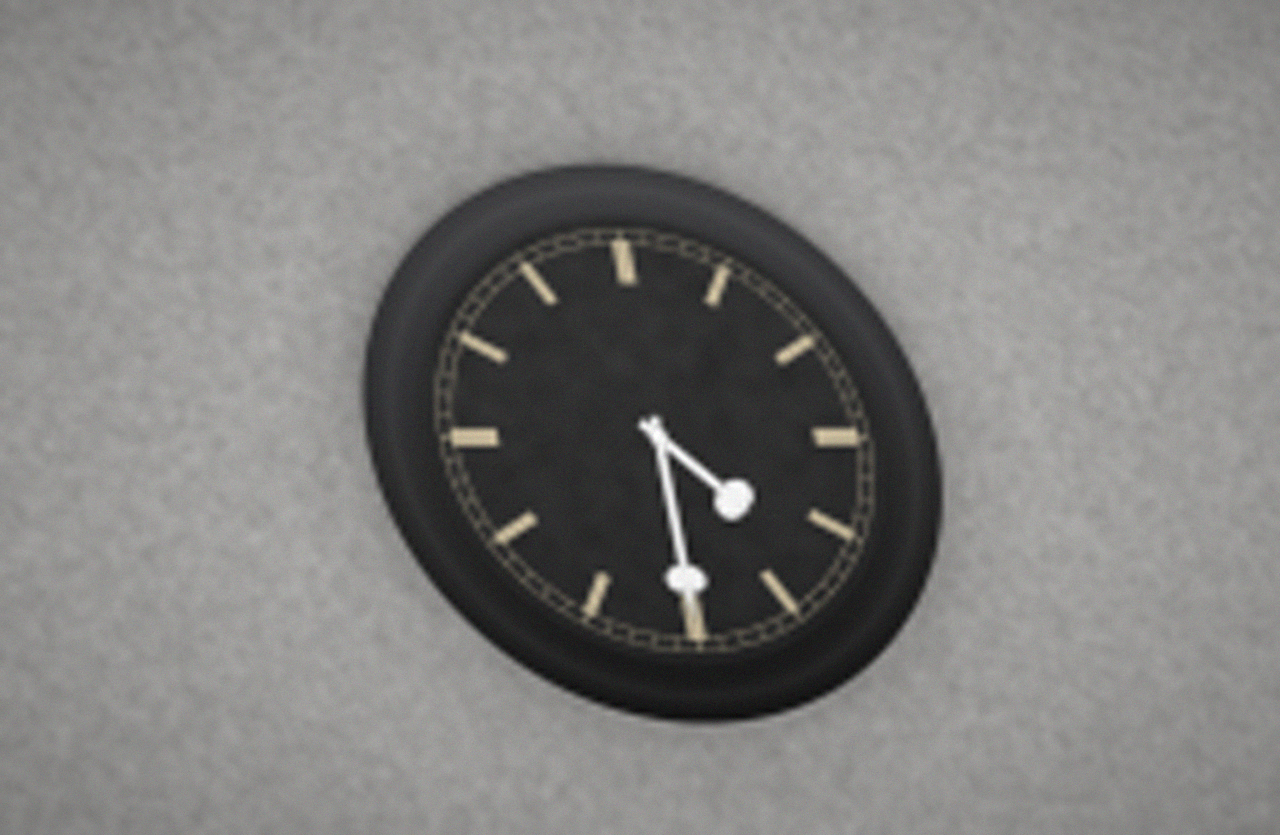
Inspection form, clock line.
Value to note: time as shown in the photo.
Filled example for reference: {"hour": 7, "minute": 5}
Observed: {"hour": 4, "minute": 30}
